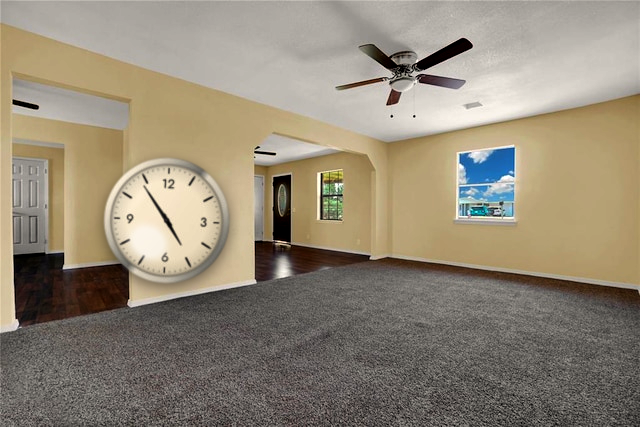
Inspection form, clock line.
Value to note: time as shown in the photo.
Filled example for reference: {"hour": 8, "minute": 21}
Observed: {"hour": 4, "minute": 54}
